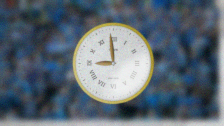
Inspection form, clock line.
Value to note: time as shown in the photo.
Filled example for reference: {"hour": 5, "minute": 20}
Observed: {"hour": 8, "minute": 59}
